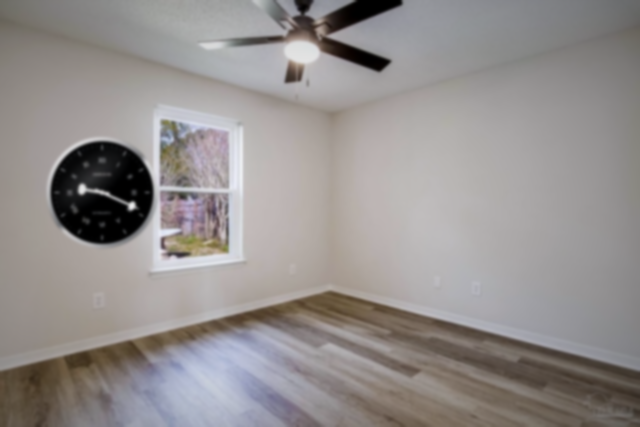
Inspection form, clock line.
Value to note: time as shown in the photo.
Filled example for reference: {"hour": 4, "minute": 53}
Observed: {"hour": 9, "minute": 19}
